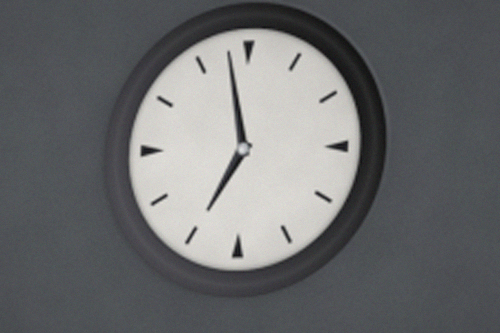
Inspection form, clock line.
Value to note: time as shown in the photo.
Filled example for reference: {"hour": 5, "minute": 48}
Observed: {"hour": 6, "minute": 58}
